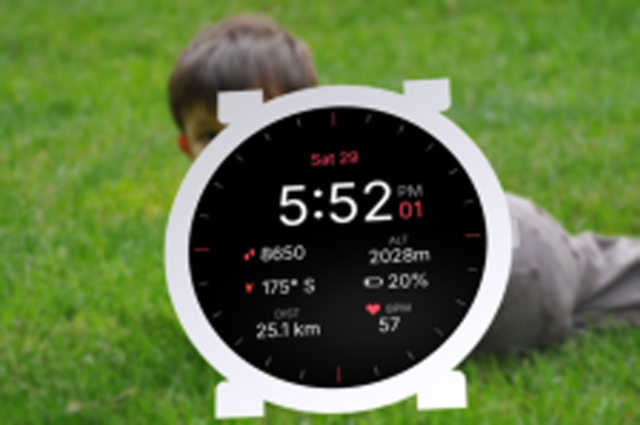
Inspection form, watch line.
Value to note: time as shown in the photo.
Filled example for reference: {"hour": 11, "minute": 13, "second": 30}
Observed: {"hour": 5, "minute": 52, "second": 1}
